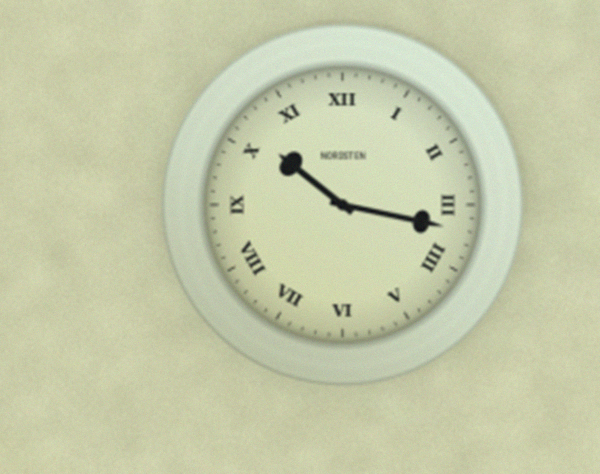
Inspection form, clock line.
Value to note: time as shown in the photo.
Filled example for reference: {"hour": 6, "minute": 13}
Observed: {"hour": 10, "minute": 17}
